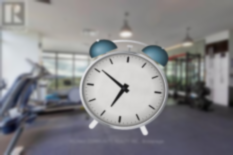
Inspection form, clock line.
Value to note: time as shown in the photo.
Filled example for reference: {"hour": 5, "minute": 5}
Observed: {"hour": 6, "minute": 51}
